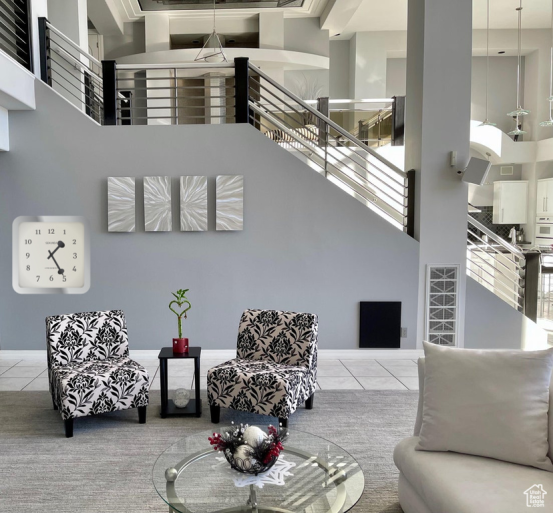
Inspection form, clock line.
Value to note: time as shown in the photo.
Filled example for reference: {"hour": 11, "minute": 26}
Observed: {"hour": 1, "minute": 25}
